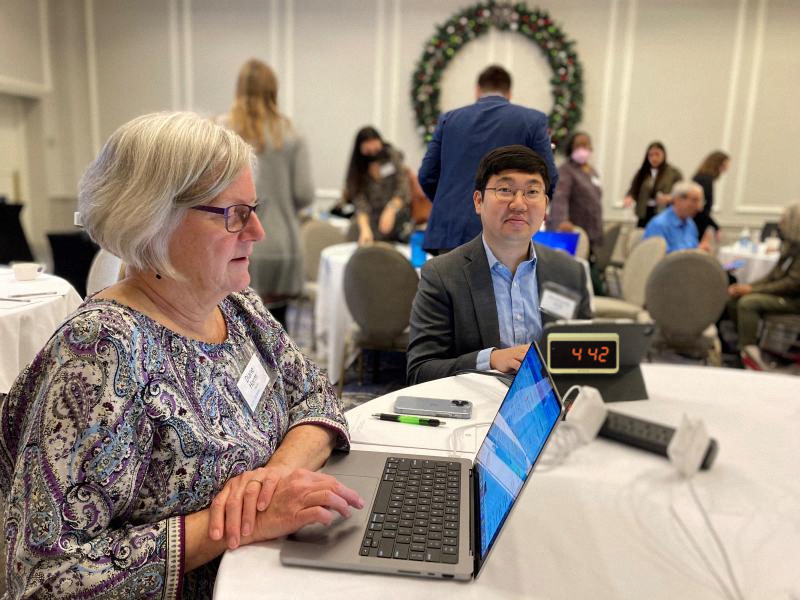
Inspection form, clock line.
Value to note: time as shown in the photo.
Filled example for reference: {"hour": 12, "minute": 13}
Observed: {"hour": 4, "minute": 42}
